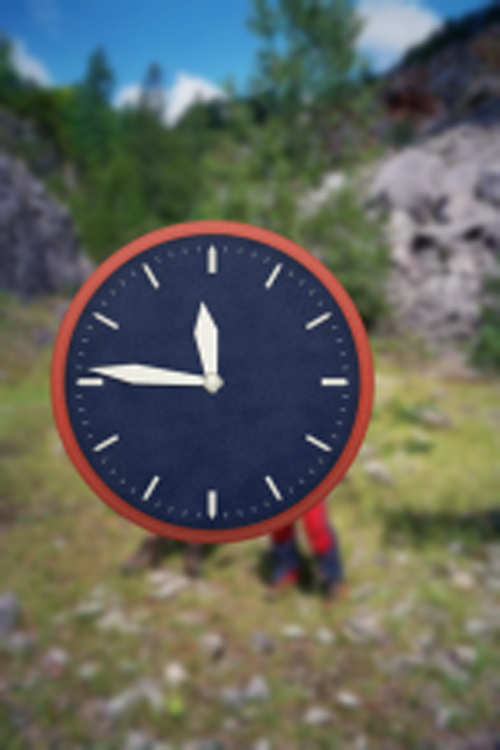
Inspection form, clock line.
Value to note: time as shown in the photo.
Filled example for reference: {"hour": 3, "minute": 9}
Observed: {"hour": 11, "minute": 46}
